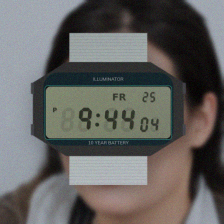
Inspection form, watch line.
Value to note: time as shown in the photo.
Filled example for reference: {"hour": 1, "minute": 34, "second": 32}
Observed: {"hour": 9, "minute": 44, "second": 4}
